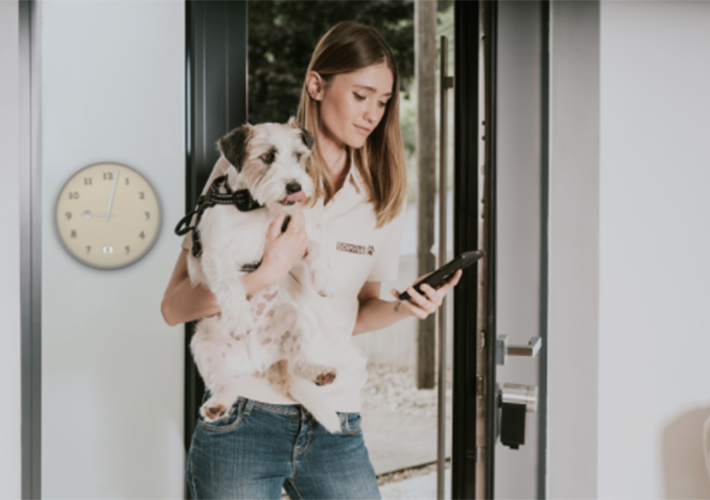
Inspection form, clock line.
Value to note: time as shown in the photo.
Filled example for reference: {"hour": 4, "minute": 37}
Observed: {"hour": 9, "minute": 2}
